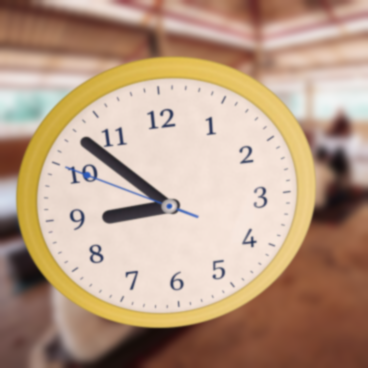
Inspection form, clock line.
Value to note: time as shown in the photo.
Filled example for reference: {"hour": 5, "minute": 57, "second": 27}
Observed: {"hour": 8, "minute": 52, "second": 50}
